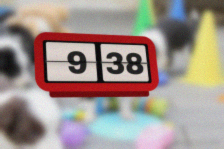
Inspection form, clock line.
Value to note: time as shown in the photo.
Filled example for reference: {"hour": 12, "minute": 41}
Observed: {"hour": 9, "minute": 38}
